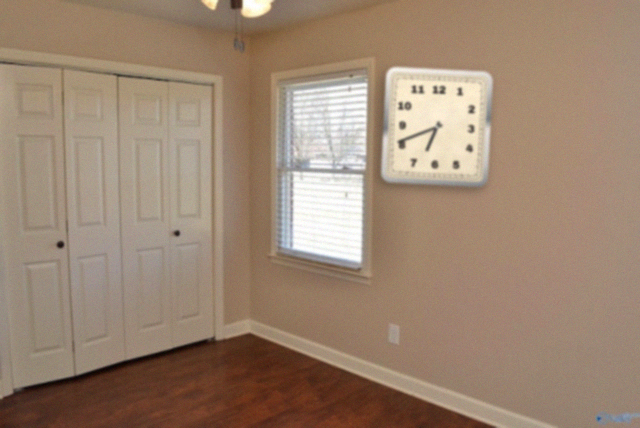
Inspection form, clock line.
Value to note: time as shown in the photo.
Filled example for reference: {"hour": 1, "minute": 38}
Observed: {"hour": 6, "minute": 41}
